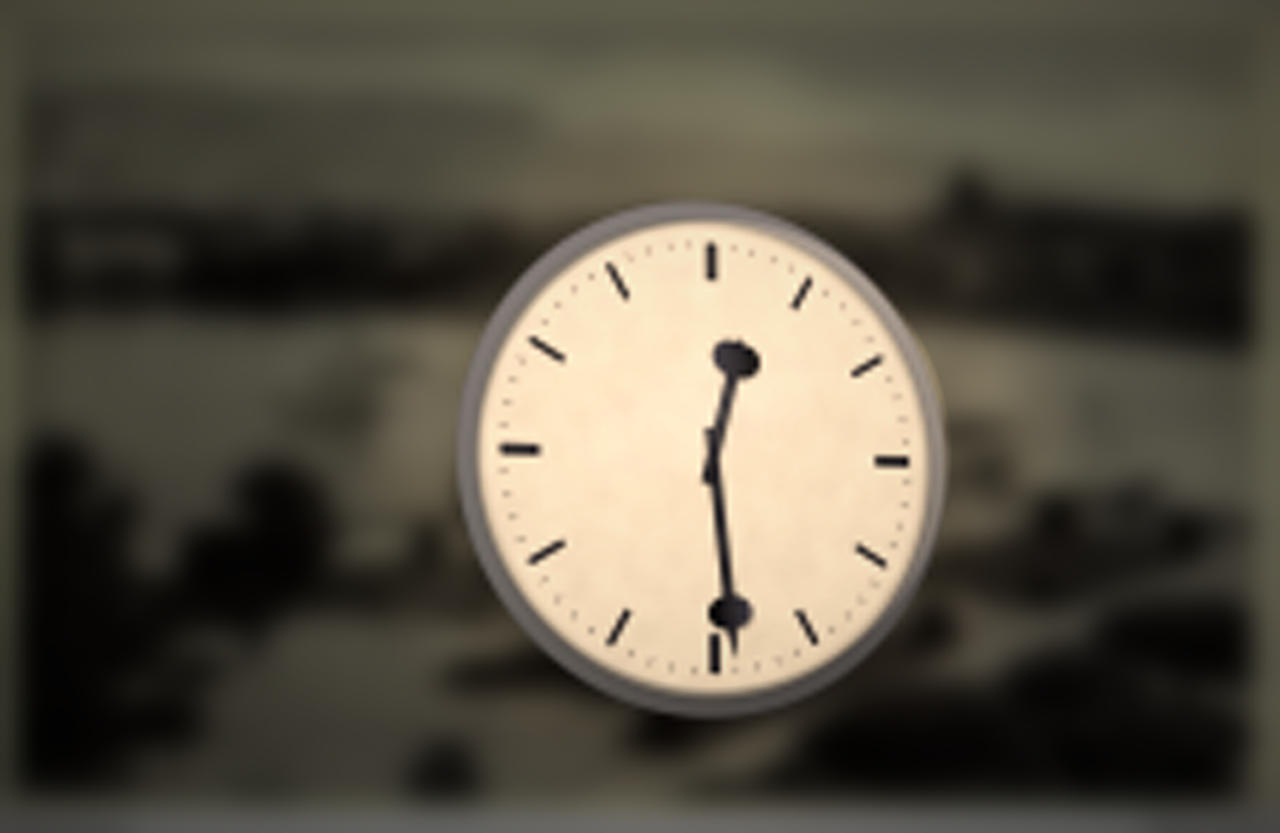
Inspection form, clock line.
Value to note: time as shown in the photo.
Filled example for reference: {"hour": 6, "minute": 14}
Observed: {"hour": 12, "minute": 29}
